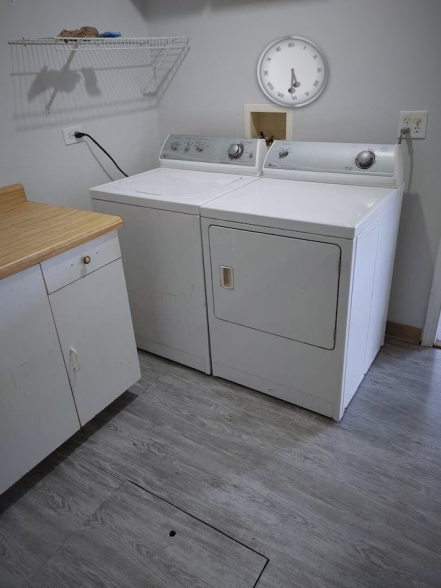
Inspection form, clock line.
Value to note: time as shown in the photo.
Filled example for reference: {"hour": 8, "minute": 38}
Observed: {"hour": 5, "minute": 31}
